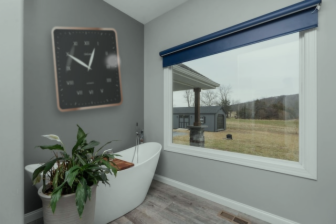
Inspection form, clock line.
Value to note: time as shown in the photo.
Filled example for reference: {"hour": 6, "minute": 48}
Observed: {"hour": 12, "minute": 50}
